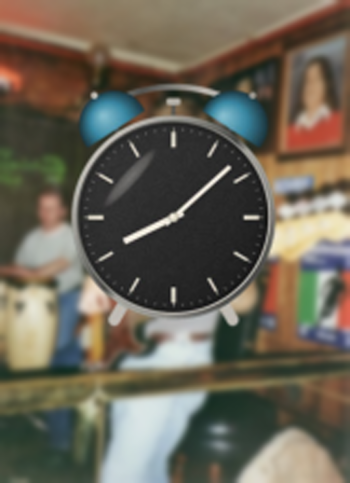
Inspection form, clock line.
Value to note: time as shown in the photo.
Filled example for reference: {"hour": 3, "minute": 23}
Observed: {"hour": 8, "minute": 8}
